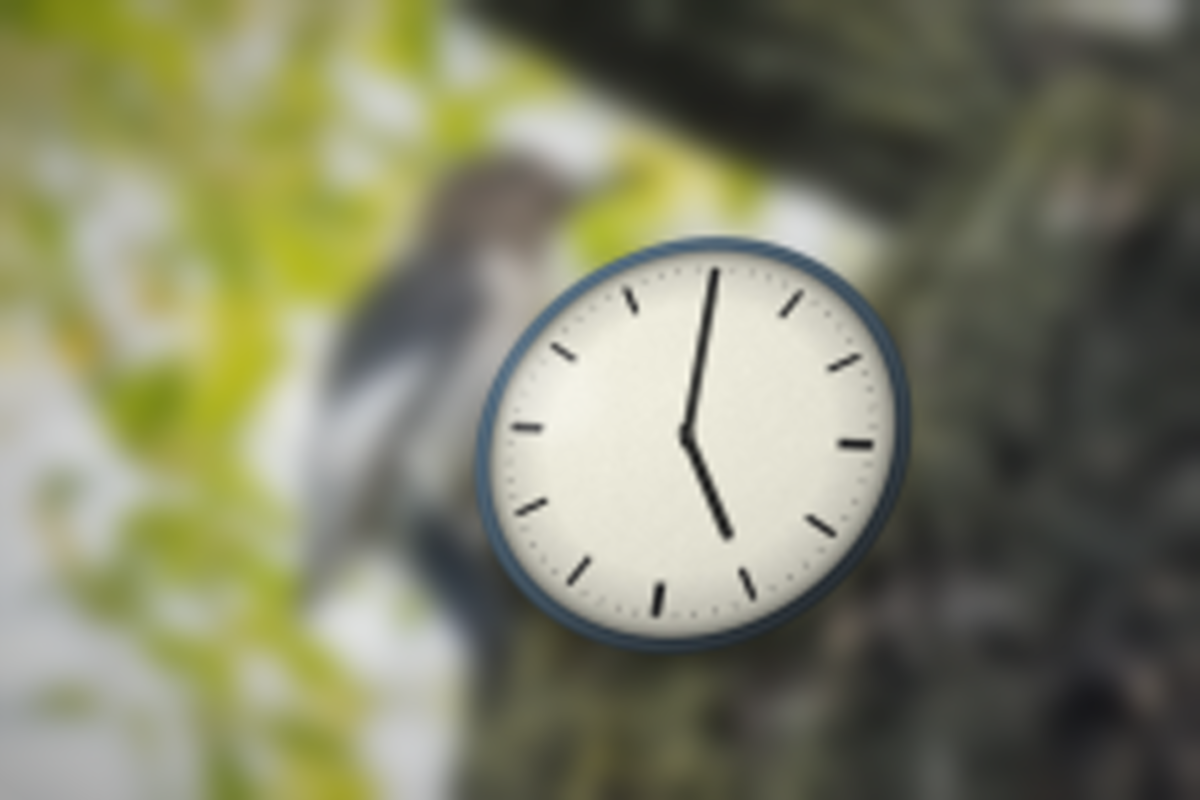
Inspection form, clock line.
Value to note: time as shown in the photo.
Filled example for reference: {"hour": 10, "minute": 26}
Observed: {"hour": 5, "minute": 0}
